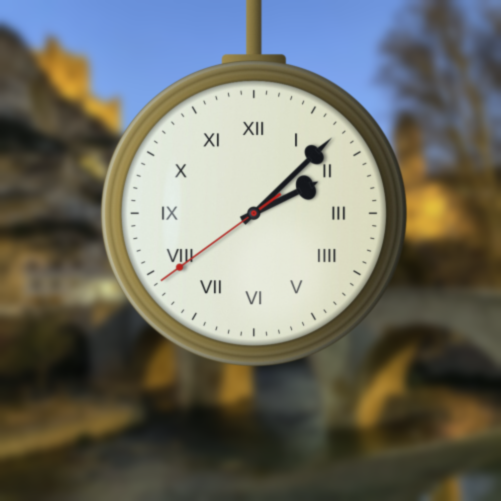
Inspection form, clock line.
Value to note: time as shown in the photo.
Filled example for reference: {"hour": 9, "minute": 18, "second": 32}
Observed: {"hour": 2, "minute": 7, "second": 39}
